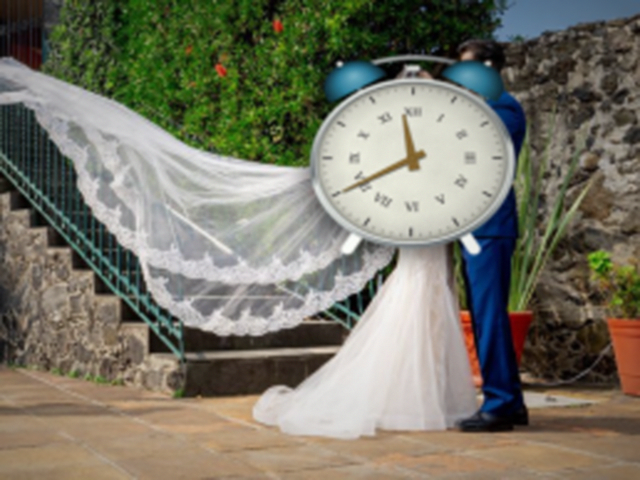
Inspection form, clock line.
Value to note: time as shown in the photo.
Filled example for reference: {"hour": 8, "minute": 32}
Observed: {"hour": 11, "minute": 40}
